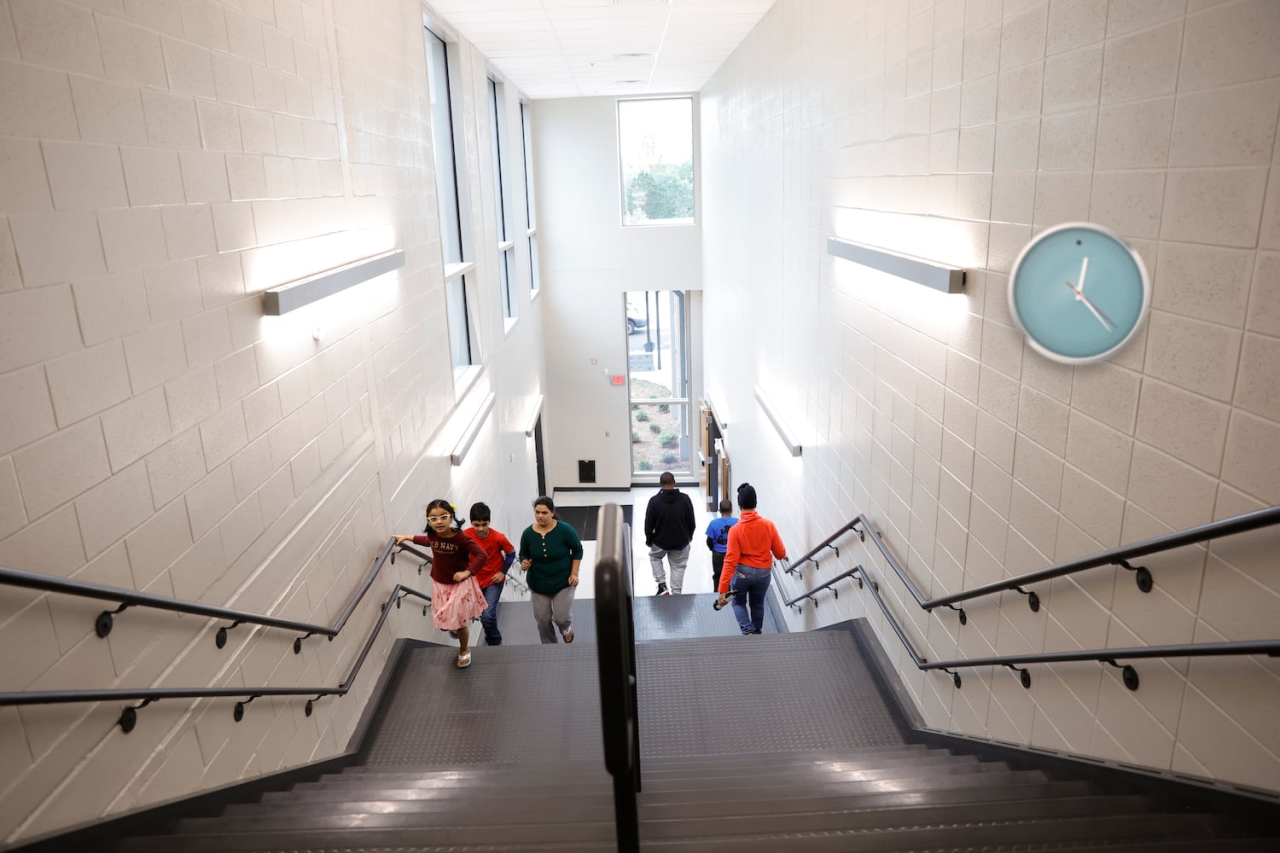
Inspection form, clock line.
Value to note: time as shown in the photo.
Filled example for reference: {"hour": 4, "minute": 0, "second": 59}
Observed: {"hour": 12, "minute": 23, "second": 22}
